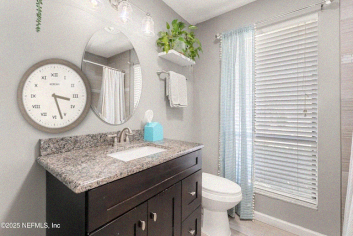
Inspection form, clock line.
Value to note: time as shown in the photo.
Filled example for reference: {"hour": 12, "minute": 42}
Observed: {"hour": 3, "minute": 27}
